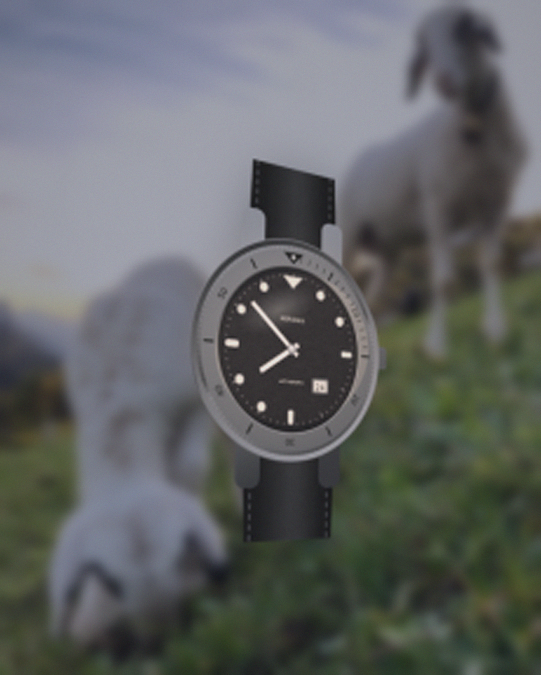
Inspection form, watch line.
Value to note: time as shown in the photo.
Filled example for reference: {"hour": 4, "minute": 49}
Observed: {"hour": 7, "minute": 52}
